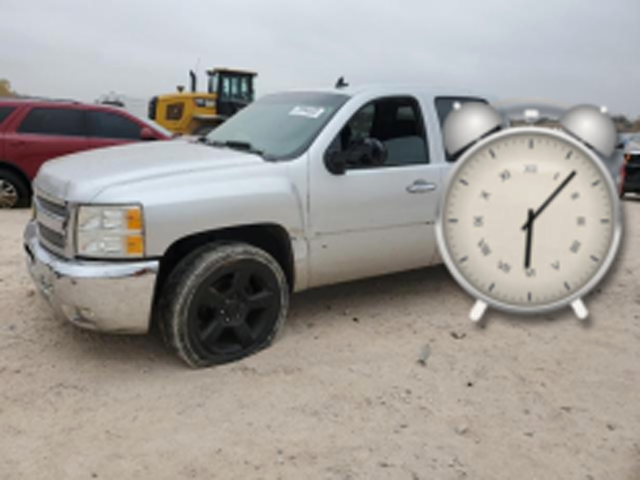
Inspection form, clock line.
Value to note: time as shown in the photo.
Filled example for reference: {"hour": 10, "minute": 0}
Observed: {"hour": 6, "minute": 7}
